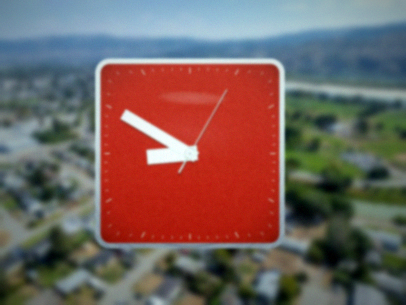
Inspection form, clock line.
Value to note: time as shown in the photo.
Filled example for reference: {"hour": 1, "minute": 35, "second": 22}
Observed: {"hour": 8, "minute": 50, "second": 5}
